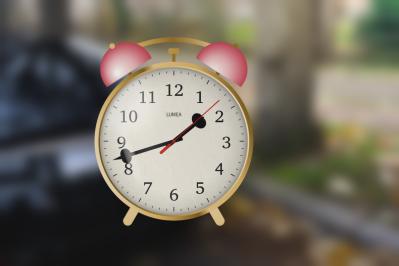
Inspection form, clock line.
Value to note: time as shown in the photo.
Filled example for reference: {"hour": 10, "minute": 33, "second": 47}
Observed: {"hour": 1, "minute": 42, "second": 8}
